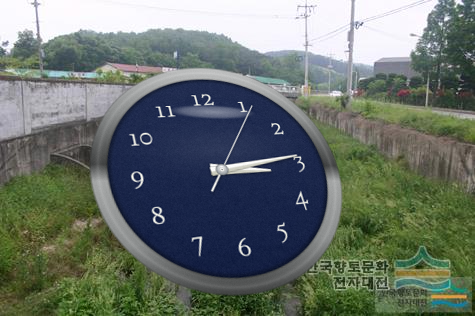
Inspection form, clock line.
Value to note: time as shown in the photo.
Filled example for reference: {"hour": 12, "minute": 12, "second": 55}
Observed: {"hour": 3, "minute": 14, "second": 6}
